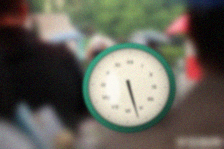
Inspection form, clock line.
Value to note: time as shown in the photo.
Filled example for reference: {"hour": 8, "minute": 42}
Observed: {"hour": 5, "minute": 27}
